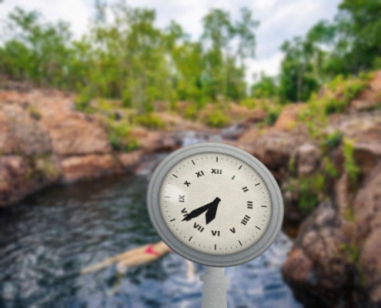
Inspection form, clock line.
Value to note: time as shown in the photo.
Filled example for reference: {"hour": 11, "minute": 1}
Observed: {"hour": 6, "minute": 39}
